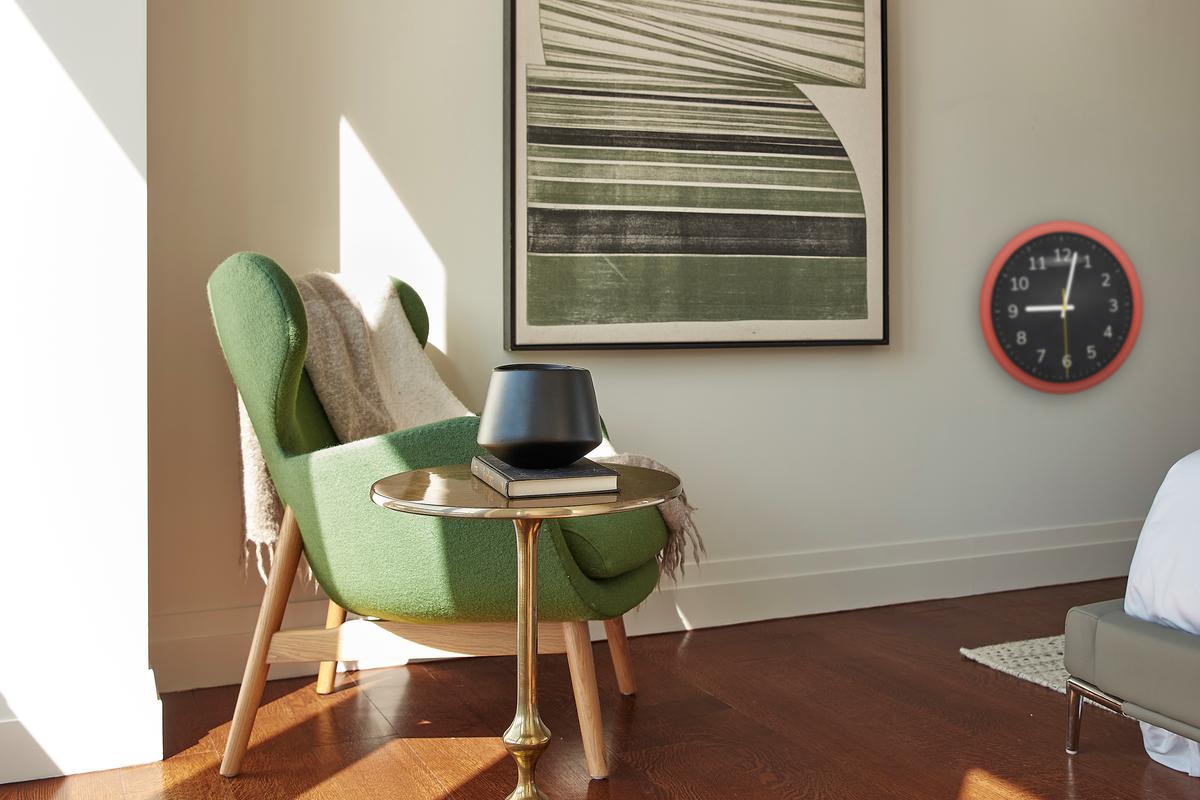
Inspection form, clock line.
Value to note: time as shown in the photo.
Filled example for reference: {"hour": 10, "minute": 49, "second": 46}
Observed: {"hour": 9, "minute": 2, "second": 30}
